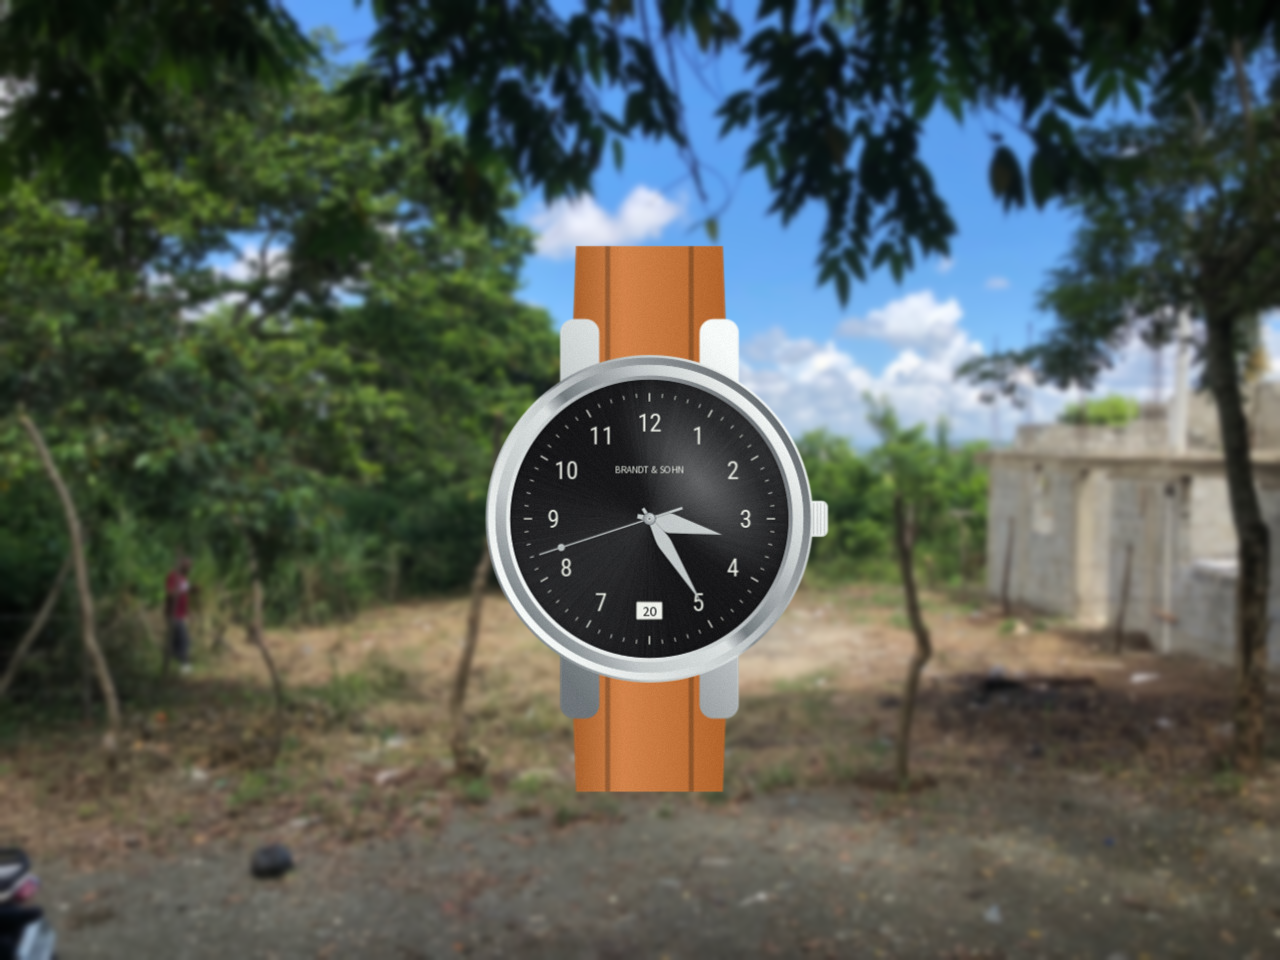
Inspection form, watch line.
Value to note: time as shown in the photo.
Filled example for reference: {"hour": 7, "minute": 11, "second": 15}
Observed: {"hour": 3, "minute": 24, "second": 42}
